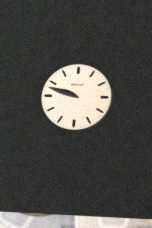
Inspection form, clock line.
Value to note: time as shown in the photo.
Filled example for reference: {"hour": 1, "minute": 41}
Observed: {"hour": 9, "minute": 48}
